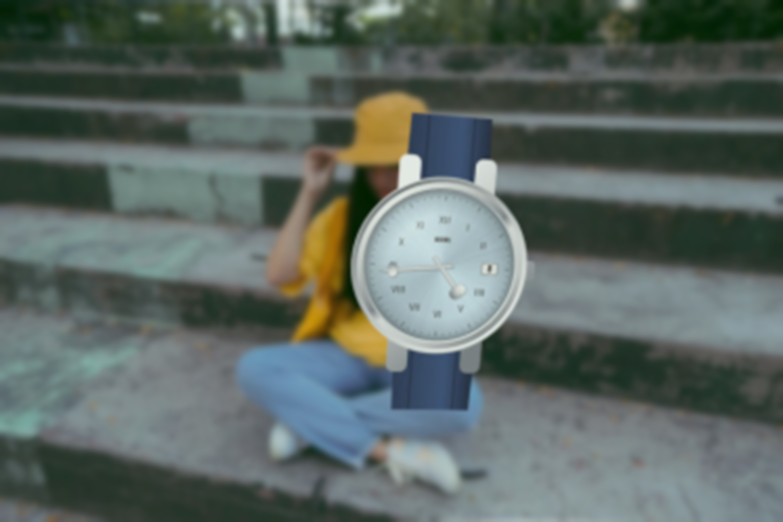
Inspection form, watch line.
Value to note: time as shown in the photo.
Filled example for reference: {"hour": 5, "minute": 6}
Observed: {"hour": 4, "minute": 44}
